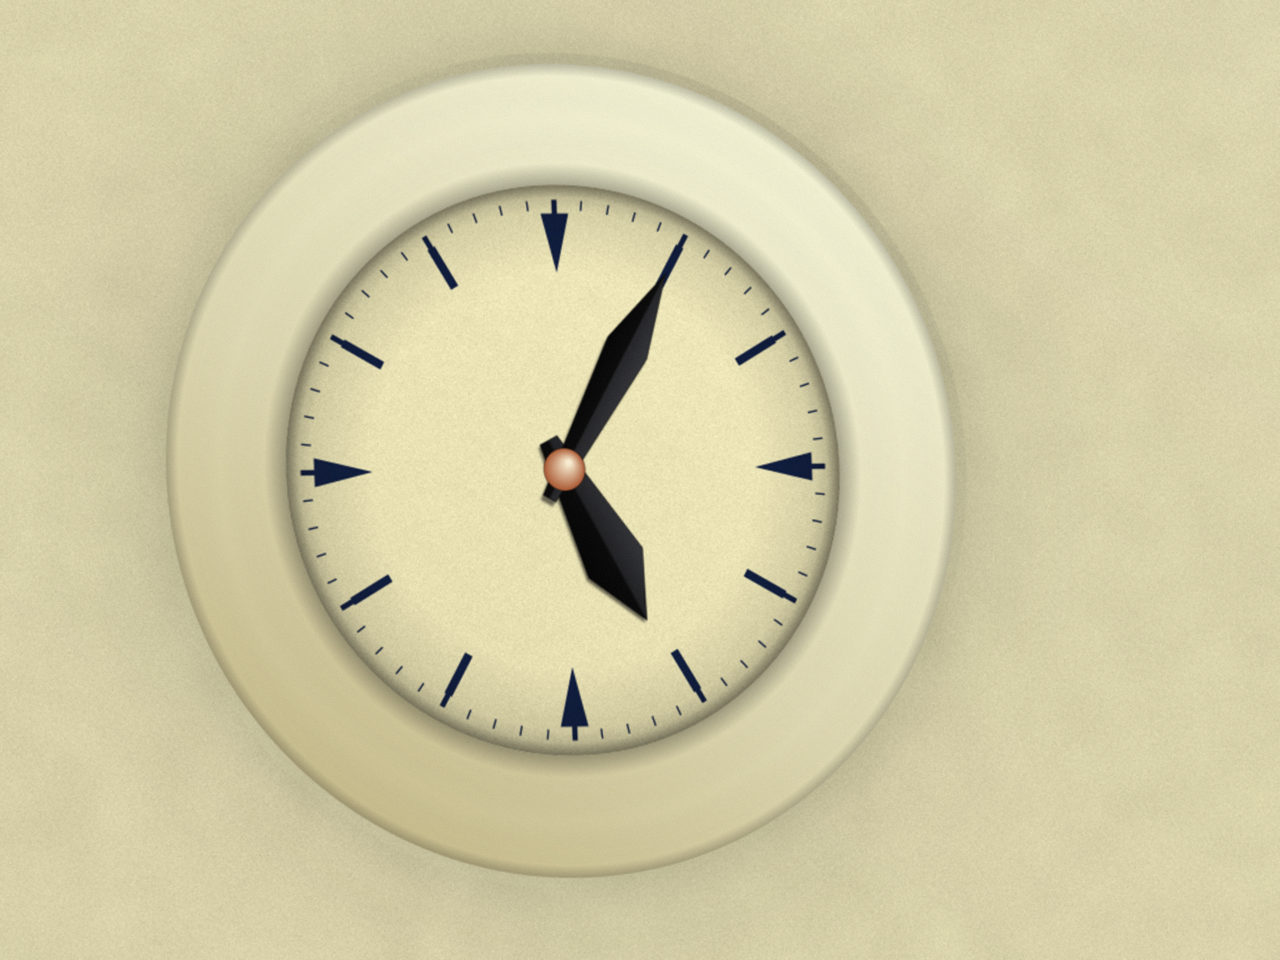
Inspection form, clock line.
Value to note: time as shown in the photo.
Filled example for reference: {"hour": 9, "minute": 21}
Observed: {"hour": 5, "minute": 5}
